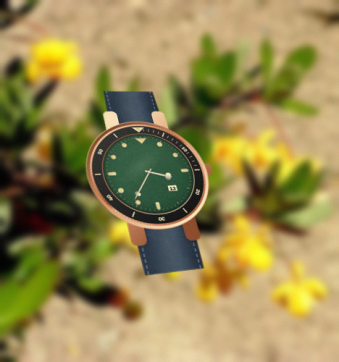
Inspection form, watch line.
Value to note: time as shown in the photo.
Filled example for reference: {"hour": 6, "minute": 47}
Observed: {"hour": 3, "minute": 36}
